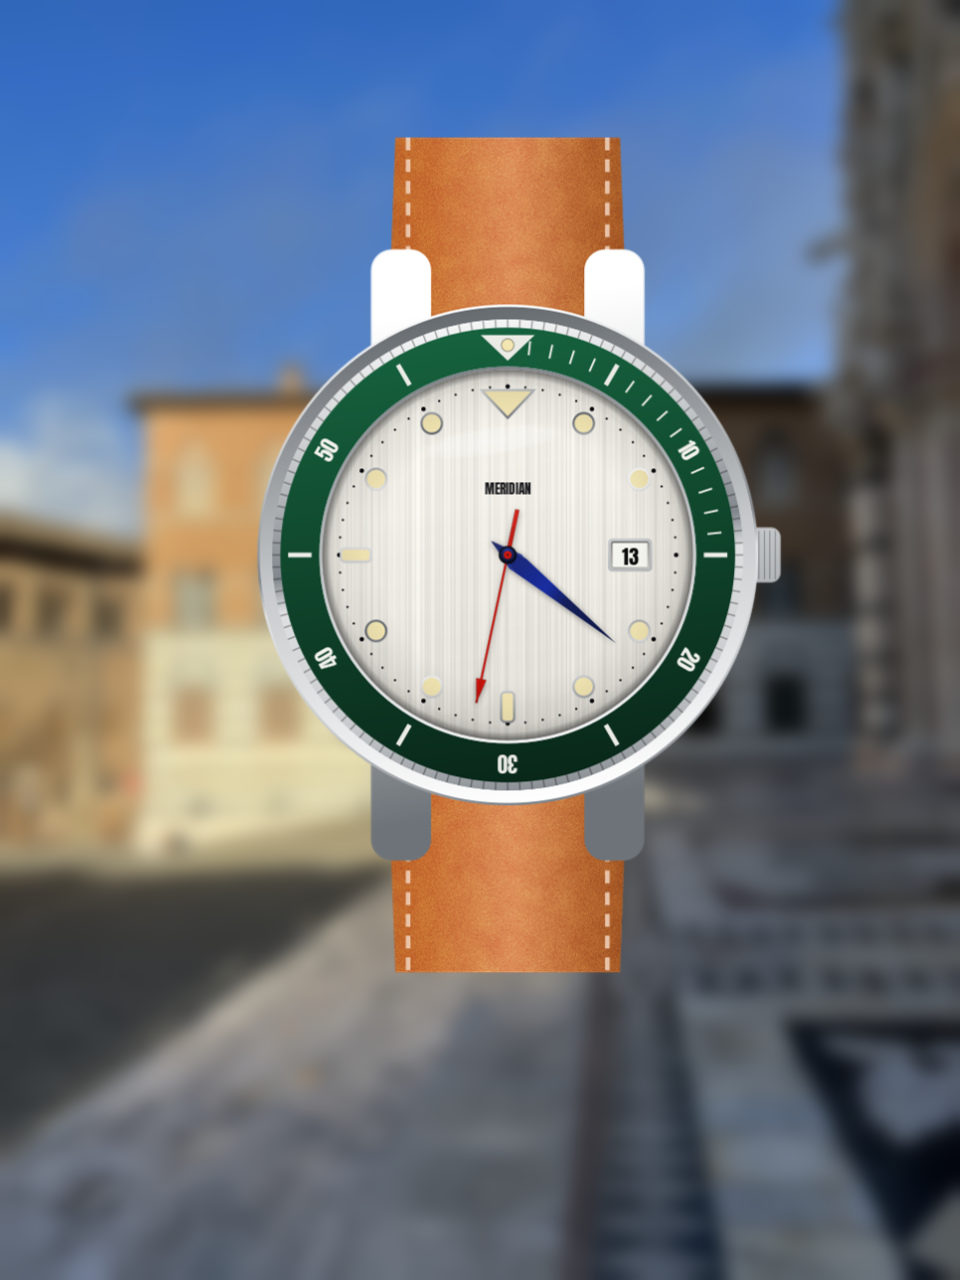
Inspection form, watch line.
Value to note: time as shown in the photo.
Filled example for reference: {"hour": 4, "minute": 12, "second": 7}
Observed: {"hour": 4, "minute": 21, "second": 32}
